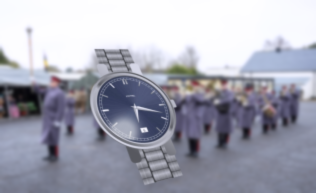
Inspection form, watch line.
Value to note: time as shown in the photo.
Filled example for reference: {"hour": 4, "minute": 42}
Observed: {"hour": 6, "minute": 18}
